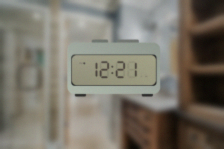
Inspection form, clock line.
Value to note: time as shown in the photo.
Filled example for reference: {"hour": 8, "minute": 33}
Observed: {"hour": 12, "minute": 21}
